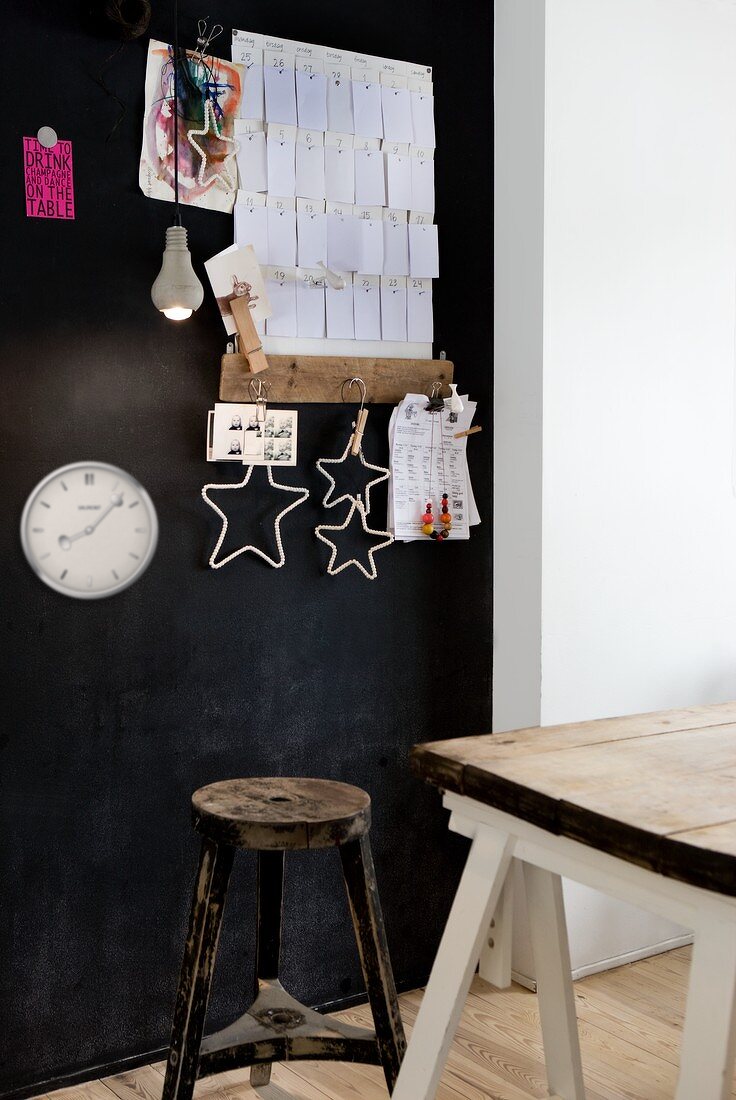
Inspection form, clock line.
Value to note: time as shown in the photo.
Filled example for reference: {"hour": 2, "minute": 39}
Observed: {"hour": 8, "minute": 7}
